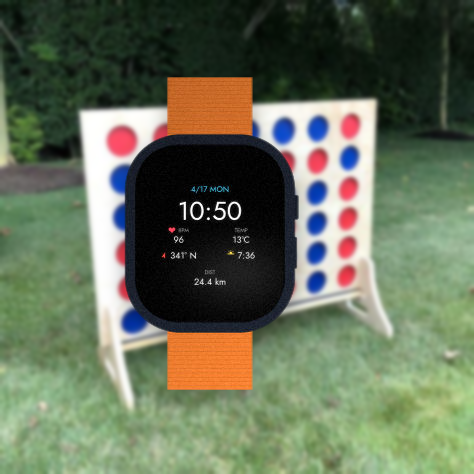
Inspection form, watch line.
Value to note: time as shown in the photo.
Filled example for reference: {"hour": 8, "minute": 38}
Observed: {"hour": 10, "minute": 50}
